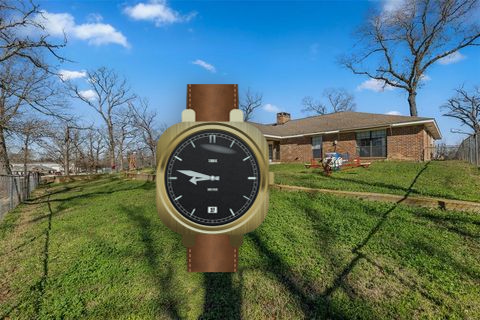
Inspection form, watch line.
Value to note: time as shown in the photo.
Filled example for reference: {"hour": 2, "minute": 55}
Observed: {"hour": 8, "minute": 47}
